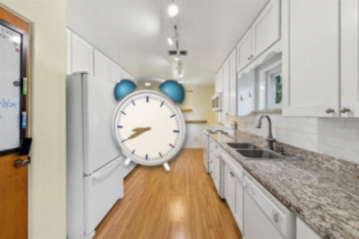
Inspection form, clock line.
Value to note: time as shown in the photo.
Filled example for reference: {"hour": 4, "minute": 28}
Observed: {"hour": 8, "minute": 40}
